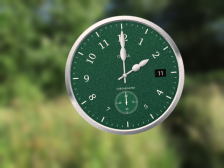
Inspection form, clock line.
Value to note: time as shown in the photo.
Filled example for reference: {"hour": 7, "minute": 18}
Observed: {"hour": 2, "minute": 0}
